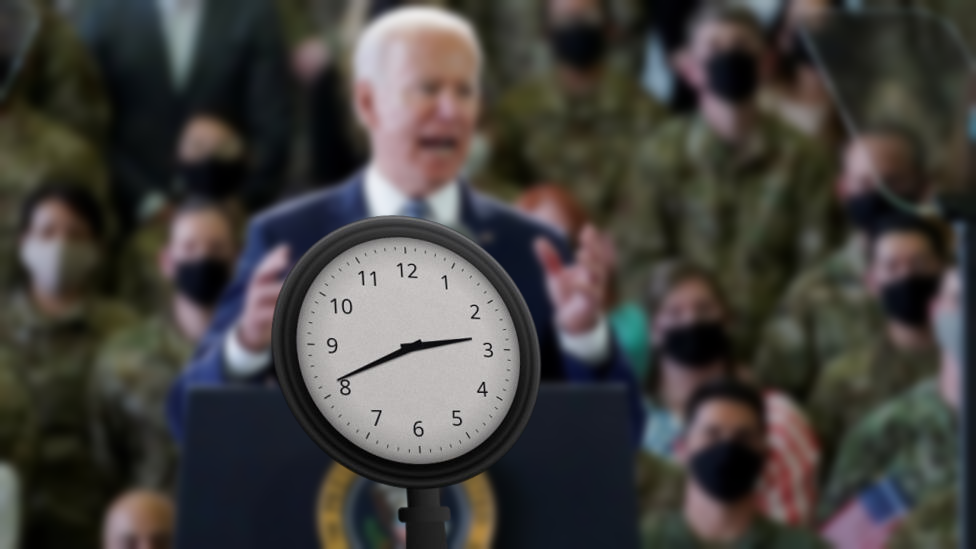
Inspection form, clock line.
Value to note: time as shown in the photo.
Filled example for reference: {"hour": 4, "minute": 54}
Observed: {"hour": 2, "minute": 41}
